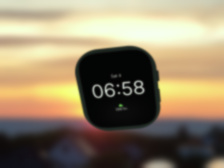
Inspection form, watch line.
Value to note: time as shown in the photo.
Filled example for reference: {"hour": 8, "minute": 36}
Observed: {"hour": 6, "minute": 58}
